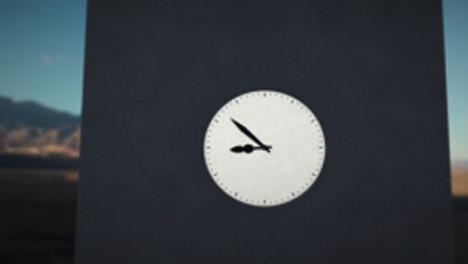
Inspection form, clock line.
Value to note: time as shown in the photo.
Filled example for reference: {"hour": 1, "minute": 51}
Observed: {"hour": 8, "minute": 52}
